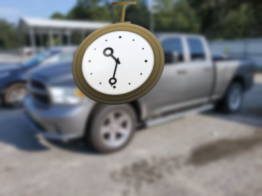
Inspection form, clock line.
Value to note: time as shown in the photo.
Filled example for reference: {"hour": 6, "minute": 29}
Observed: {"hour": 10, "minute": 31}
